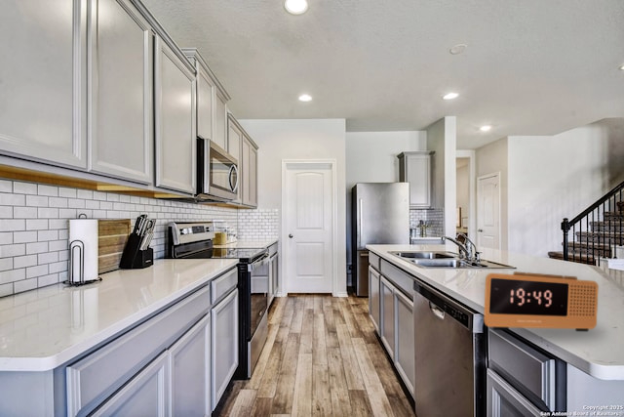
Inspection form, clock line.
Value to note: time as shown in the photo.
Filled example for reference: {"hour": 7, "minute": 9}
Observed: {"hour": 19, "minute": 49}
